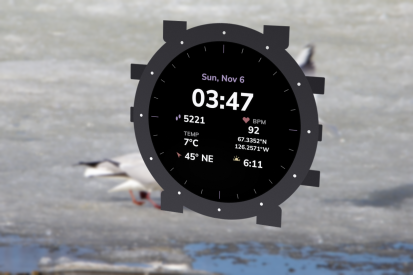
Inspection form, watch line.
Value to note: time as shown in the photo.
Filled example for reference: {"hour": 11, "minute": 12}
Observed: {"hour": 3, "minute": 47}
